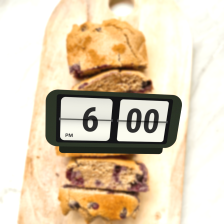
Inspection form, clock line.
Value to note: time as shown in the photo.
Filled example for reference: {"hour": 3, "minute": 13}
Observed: {"hour": 6, "minute": 0}
